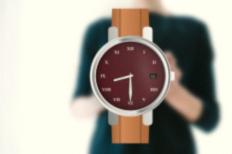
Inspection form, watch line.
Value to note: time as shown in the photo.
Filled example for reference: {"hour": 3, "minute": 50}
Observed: {"hour": 8, "minute": 30}
